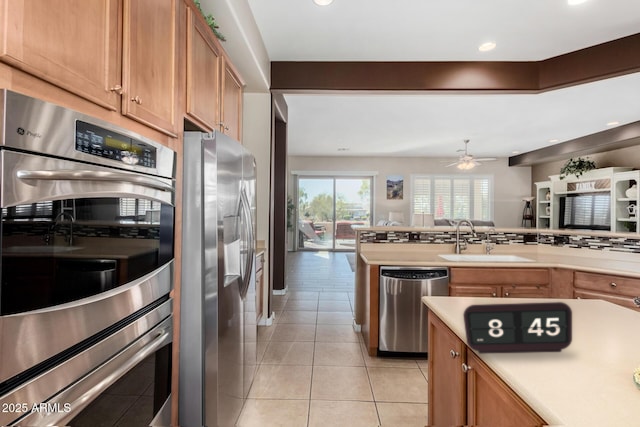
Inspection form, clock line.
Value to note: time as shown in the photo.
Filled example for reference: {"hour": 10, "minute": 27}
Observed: {"hour": 8, "minute": 45}
